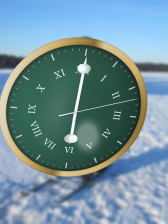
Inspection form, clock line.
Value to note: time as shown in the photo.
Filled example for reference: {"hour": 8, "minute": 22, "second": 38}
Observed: {"hour": 6, "minute": 0, "second": 12}
